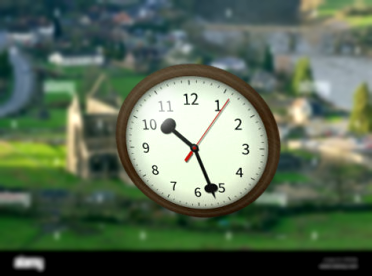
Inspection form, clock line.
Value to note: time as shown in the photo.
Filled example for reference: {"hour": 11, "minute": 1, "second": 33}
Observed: {"hour": 10, "minute": 27, "second": 6}
